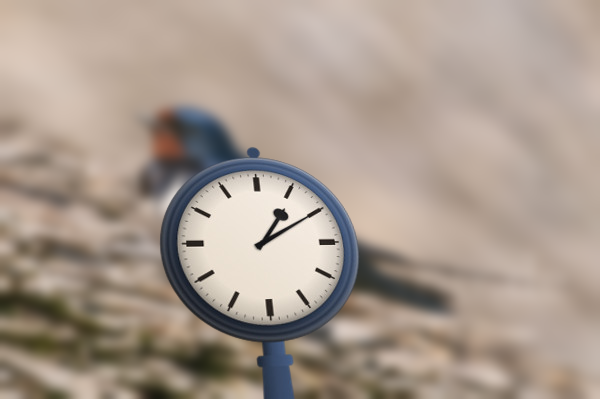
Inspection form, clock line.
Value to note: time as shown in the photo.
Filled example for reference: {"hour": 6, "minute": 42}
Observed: {"hour": 1, "minute": 10}
